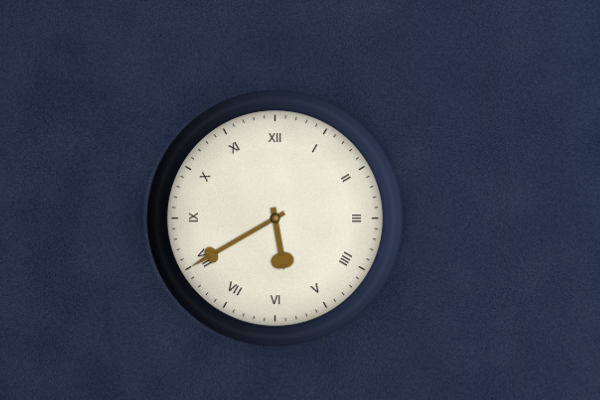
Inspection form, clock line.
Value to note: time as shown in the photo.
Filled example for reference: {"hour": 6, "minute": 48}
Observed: {"hour": 5, "minute": 40}
